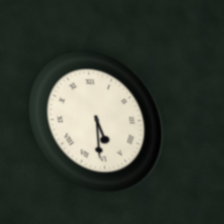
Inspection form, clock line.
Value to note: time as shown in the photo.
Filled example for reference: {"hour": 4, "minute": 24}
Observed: {"hour": 5, "minute": 31}
